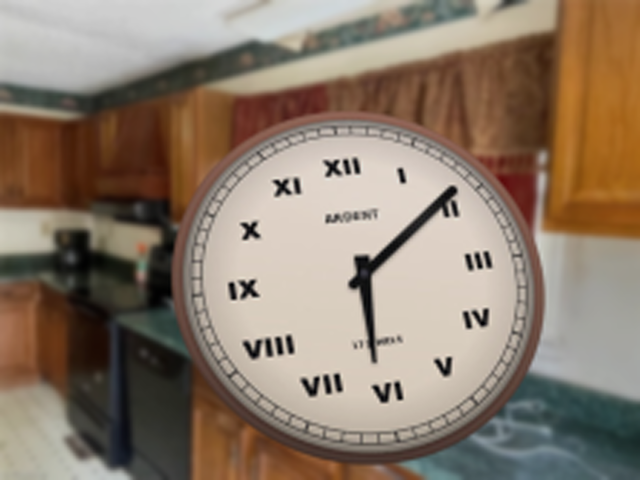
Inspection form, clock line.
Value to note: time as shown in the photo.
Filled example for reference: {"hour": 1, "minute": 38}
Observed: {"hour": 6, "minute": 9}
